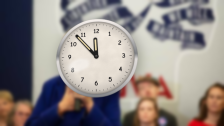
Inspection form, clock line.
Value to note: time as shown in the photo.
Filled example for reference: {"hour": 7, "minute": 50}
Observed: {"hour": 11, "minute": 53}
